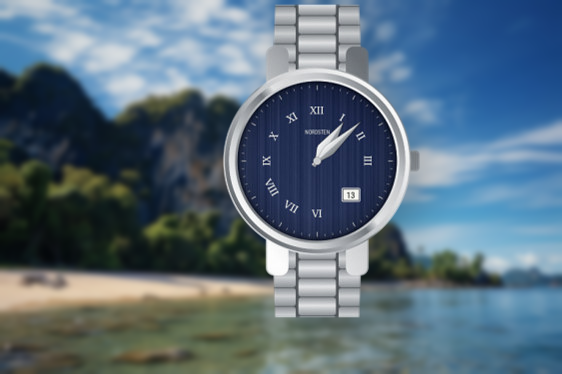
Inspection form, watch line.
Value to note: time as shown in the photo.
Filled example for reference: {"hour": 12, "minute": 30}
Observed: {"hour": 1, "minute": 8}
